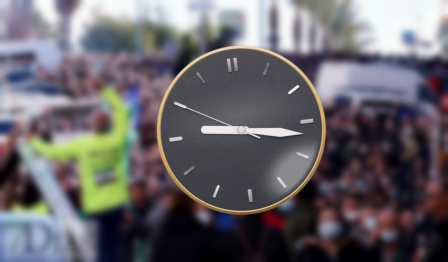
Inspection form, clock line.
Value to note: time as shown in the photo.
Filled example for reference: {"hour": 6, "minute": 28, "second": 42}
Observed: {"hour": 9, "minute": 16, "second": 50}
